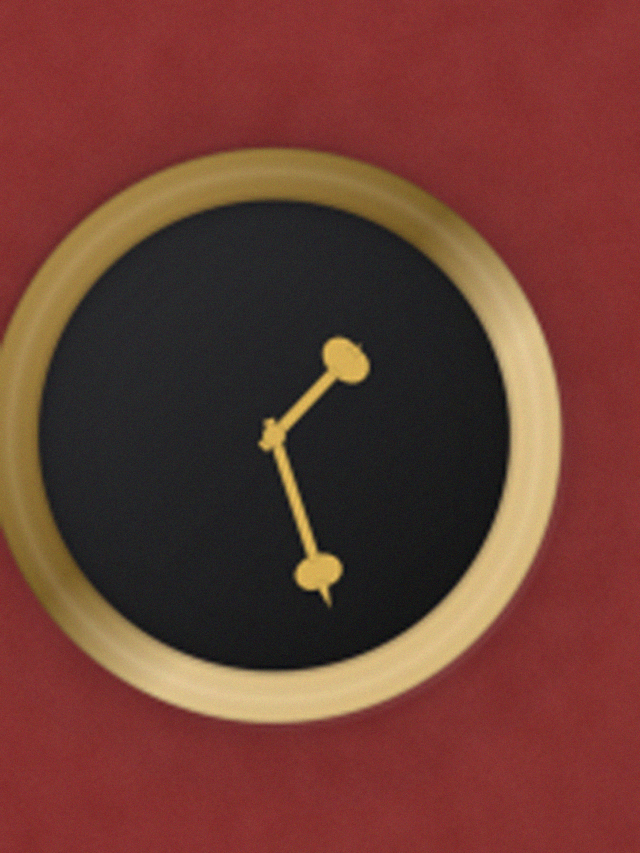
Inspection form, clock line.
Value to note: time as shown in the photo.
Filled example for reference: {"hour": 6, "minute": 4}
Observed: {"hour": 1, "minute": 27}
